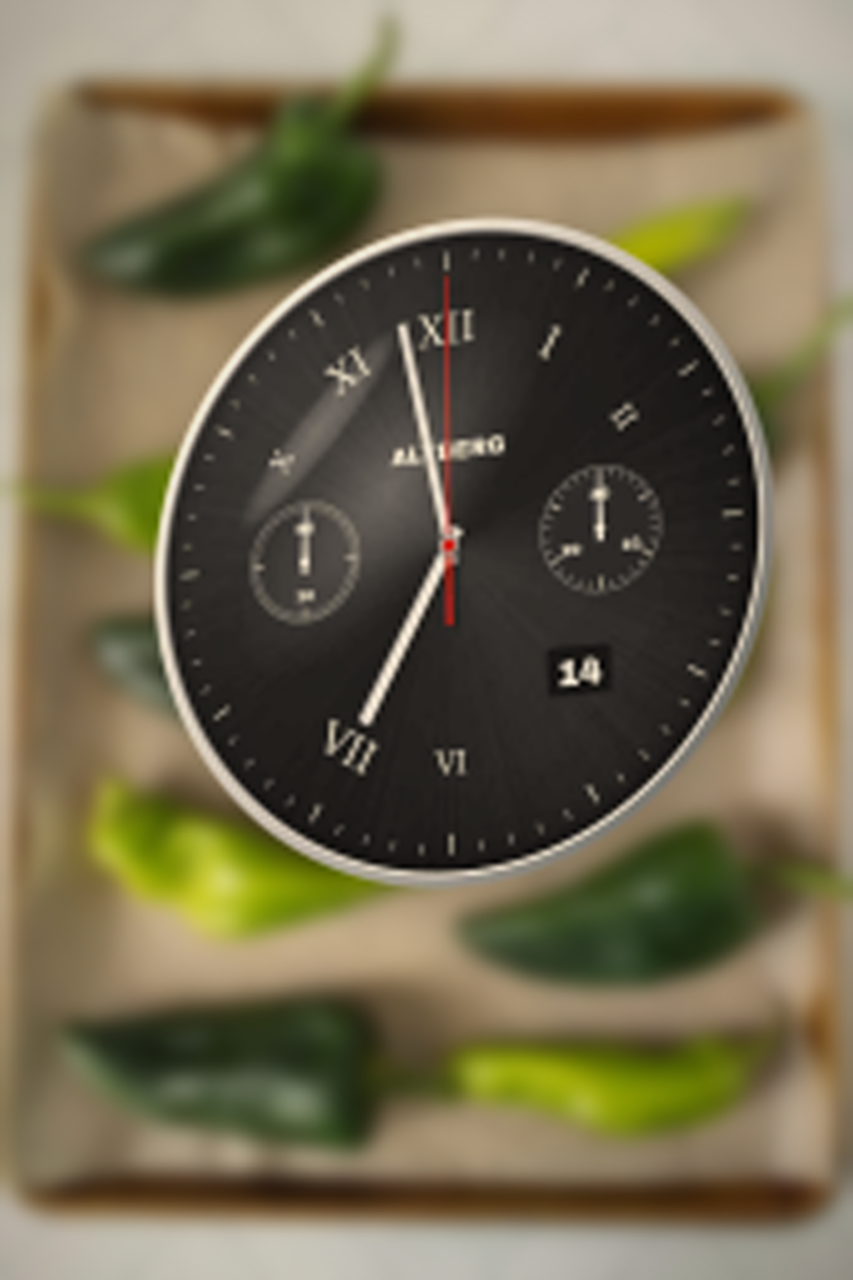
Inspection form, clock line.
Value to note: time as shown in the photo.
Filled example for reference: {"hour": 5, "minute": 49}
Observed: {"hour": 6, "minute": 58}
